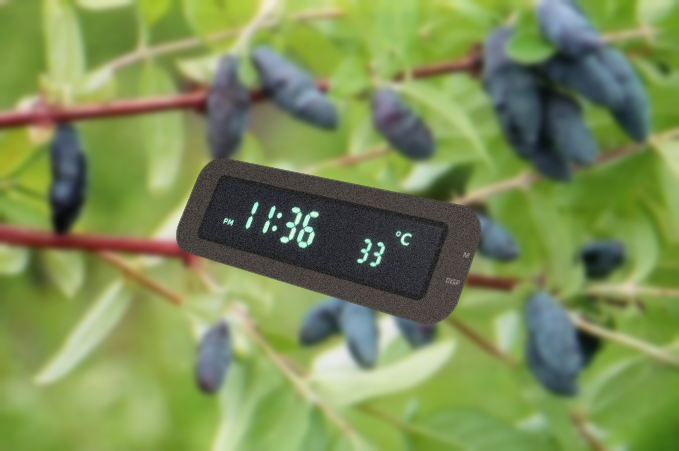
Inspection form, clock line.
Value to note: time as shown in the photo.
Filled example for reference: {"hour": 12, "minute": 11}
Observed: {"hour": 11, "minute": 36}
